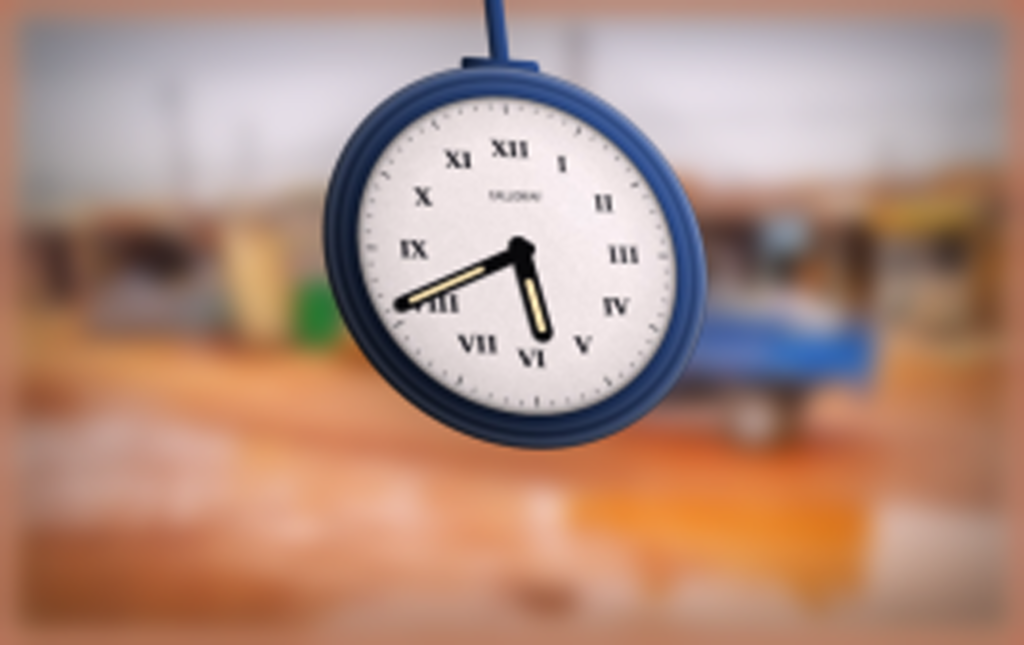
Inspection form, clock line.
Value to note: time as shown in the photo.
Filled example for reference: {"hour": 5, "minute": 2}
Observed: {"hour": 5, "minute": 41}
